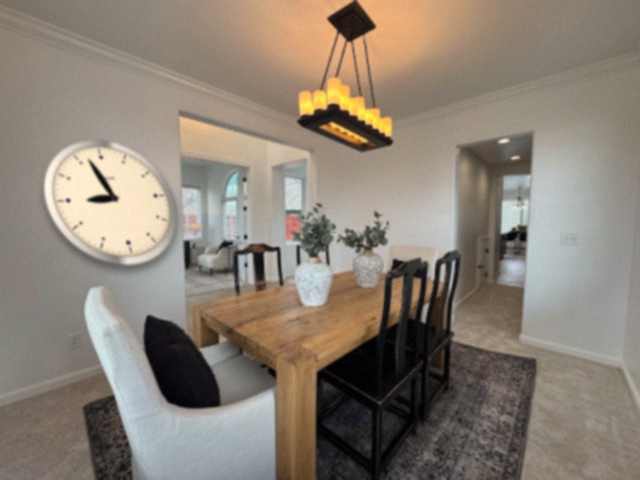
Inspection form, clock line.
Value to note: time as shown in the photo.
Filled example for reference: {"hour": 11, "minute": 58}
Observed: {"hour": 8, "minute": 57}
